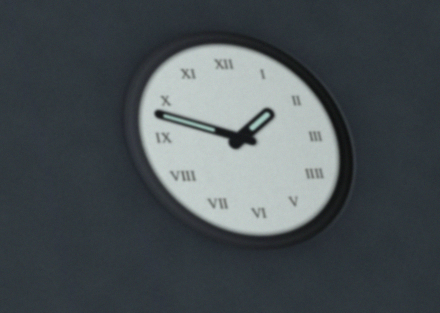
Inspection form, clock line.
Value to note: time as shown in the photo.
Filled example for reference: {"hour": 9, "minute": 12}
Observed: {"hour": 1, "minute": 48}
